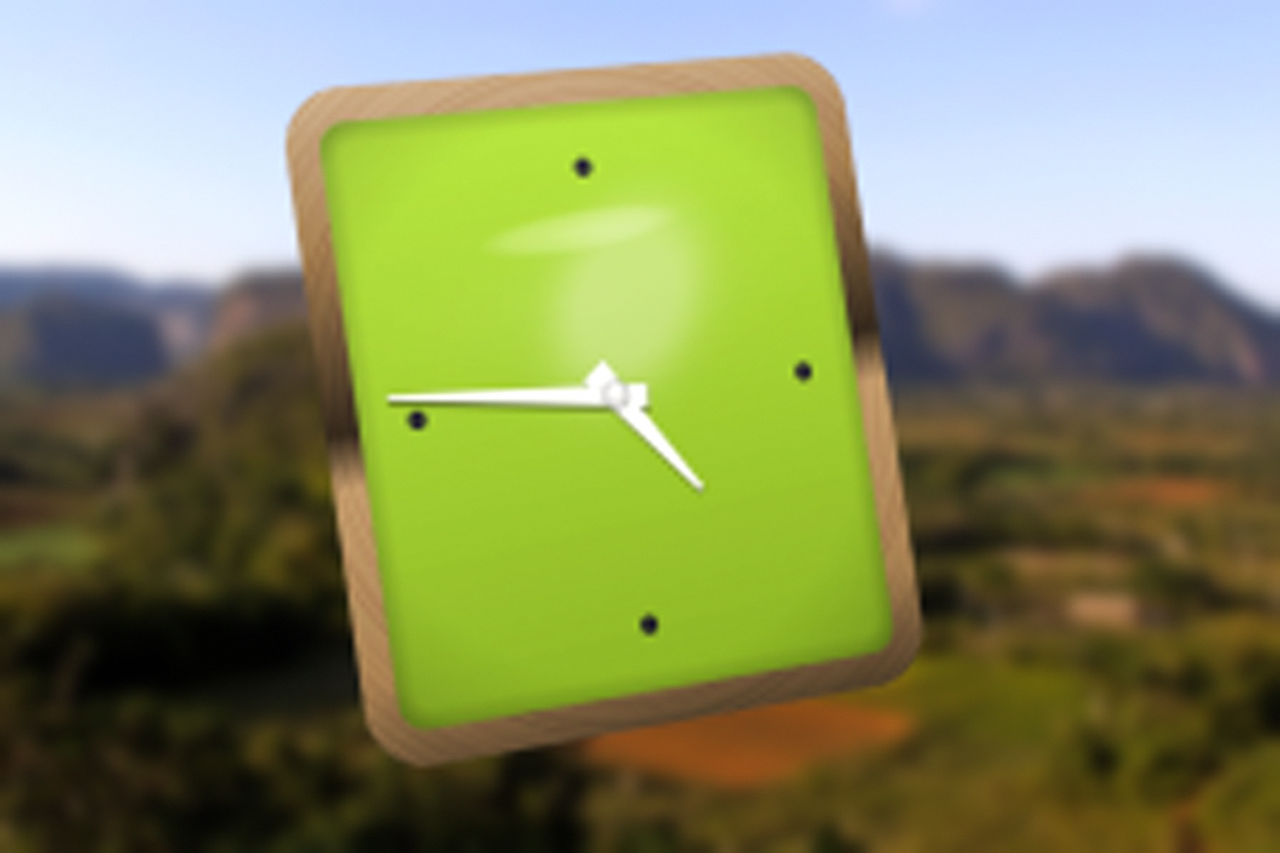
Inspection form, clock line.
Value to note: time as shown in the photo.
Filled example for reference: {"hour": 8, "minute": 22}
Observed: {"hour": 4, "minute": 46}
